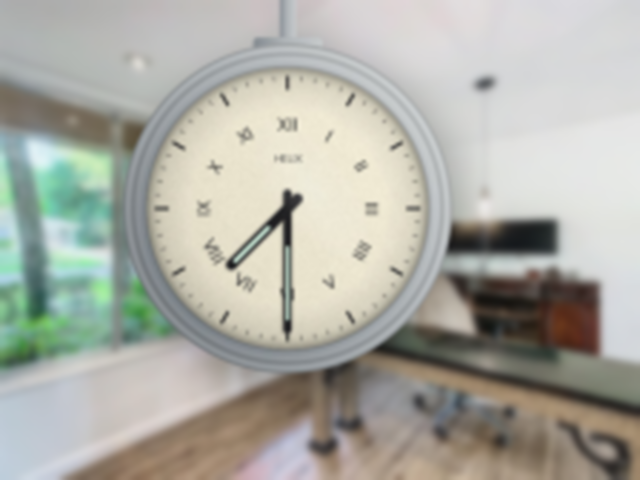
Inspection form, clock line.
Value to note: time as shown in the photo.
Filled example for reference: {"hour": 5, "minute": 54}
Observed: {"hour": 7, "minute": 30}
